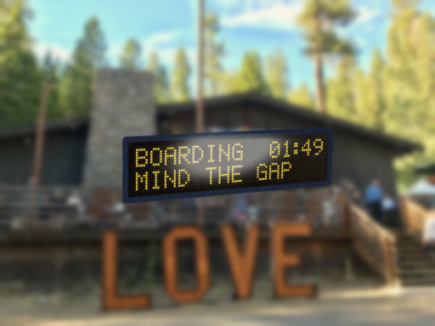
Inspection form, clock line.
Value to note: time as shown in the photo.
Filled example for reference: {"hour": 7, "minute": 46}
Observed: {"hour": 1, "minute": 49}
